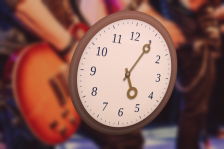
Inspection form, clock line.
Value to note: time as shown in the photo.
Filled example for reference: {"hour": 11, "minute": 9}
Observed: {"hour": 5, "minute": 5}
